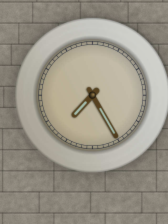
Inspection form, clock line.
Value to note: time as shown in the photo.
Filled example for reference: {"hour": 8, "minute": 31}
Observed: {"hour": 7, "minute": 25}
